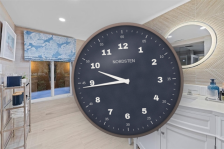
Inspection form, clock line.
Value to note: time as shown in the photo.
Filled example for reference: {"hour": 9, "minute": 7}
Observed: {"hour": 9, "minute": 44}
